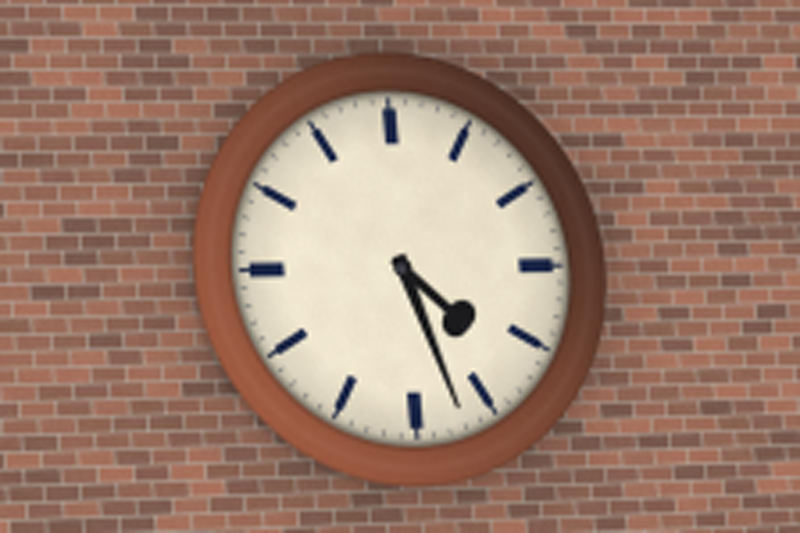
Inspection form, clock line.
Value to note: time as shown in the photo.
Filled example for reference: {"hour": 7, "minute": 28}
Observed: {"hour": 4, "minute": 27}
